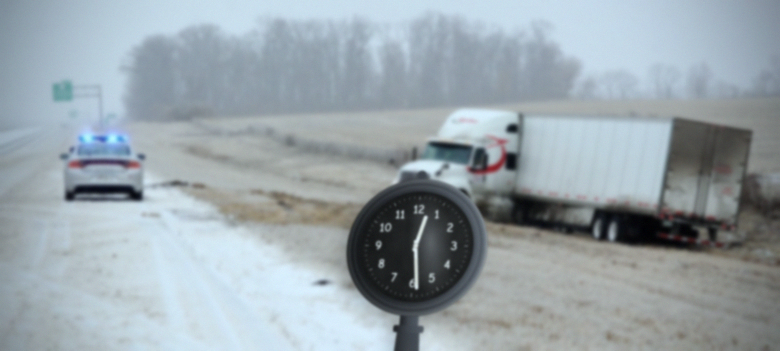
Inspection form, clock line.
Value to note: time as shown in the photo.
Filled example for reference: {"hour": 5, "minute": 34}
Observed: {"hour": 12, "minute": 29}
